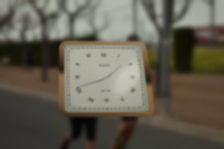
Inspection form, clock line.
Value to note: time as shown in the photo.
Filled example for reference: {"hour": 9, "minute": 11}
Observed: {"hour": 1, "minute": 41}
